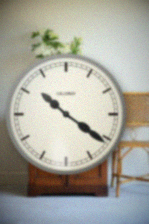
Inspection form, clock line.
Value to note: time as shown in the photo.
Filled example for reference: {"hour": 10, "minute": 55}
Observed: {"hour": 10, "minute": 21}
